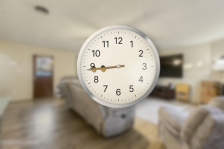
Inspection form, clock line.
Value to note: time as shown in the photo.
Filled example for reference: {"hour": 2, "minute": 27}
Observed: {"hour": 8, "minute": 44}
